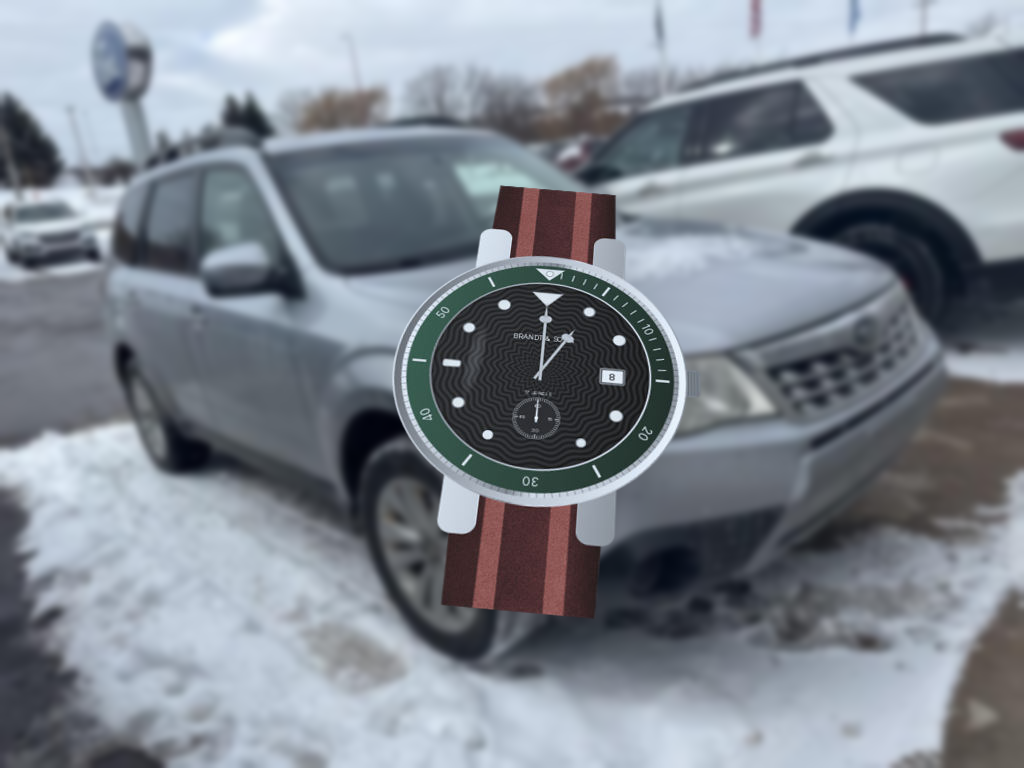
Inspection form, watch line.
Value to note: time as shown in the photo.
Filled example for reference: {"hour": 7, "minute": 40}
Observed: {"hour": 1, "minute": 0}
